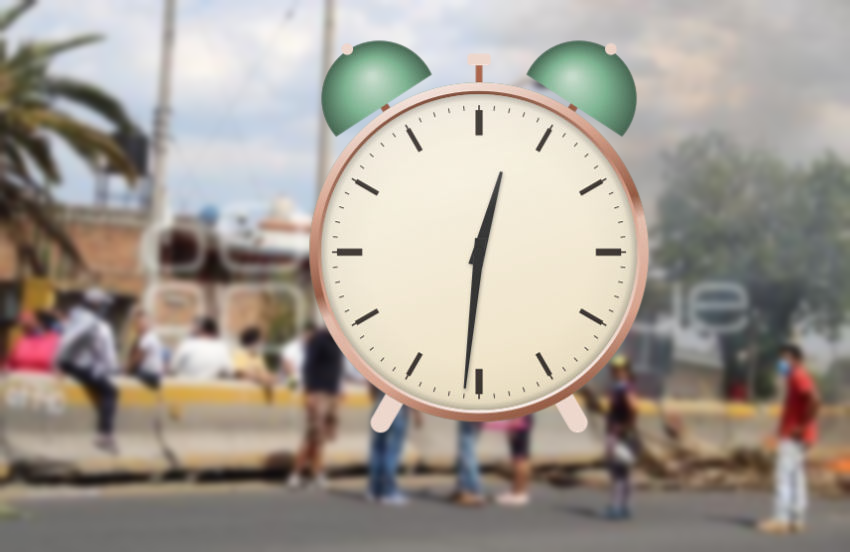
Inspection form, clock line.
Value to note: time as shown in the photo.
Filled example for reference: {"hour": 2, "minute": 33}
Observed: {"hour": 12, "minute": 31}
